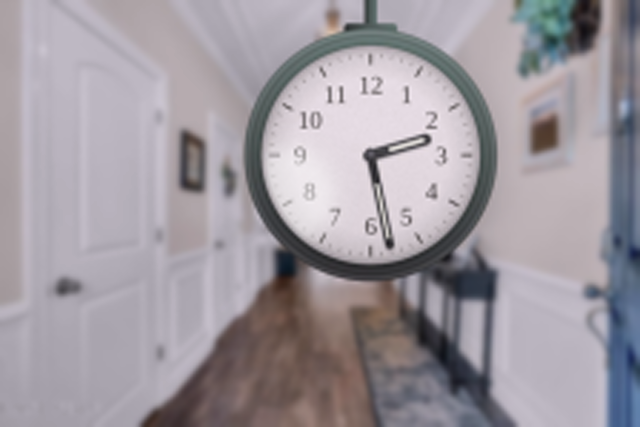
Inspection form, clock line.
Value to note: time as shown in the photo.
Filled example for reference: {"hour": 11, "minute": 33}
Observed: {"hour": 2, "minute": 28}
